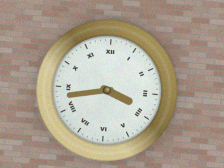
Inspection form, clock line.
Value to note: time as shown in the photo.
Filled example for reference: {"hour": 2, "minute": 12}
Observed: {"hour": 3, "minute": 43}
